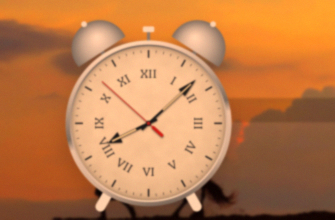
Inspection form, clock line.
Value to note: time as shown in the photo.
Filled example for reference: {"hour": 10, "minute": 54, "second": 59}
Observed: {"hour": 8, "minute": 7, "second": 52}
